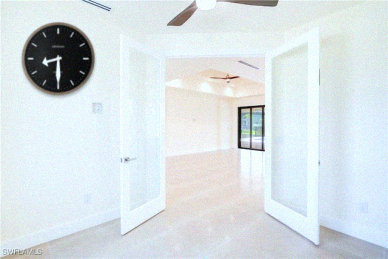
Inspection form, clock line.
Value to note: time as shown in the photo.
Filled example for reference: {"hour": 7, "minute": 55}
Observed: {"hour": 8, "minute": 30}
